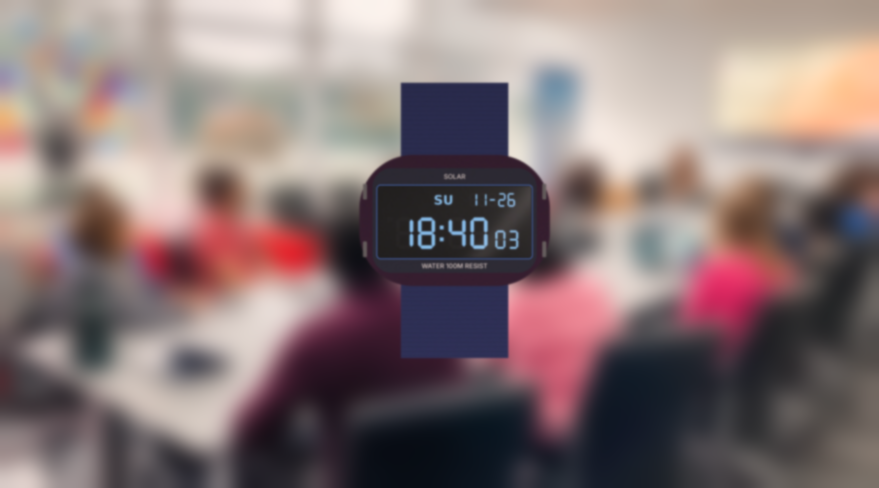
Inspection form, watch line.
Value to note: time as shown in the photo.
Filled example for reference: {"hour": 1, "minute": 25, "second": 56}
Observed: {"hour": 18, "minute": 40, "second": 3}
